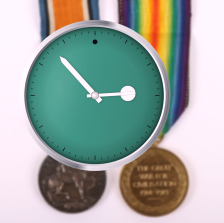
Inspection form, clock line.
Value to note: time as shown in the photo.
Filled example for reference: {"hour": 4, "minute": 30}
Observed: {"hour": 2, "minute": 53}
